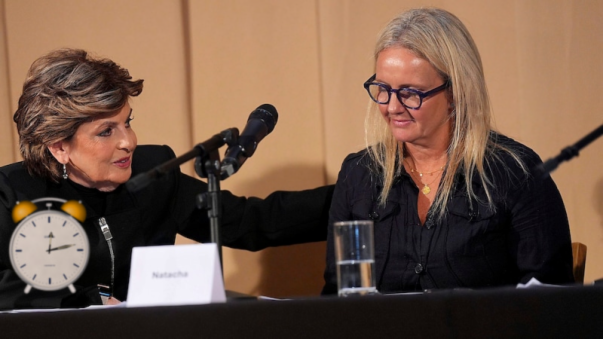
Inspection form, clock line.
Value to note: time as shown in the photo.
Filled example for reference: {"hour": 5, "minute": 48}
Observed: {"hour": 12, "minute": 13}
